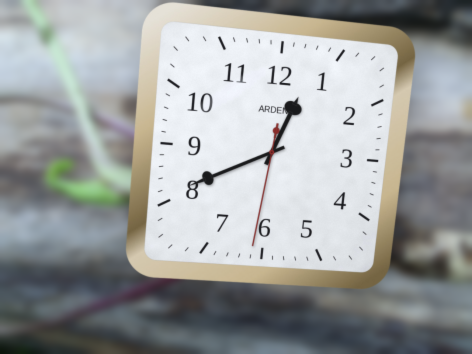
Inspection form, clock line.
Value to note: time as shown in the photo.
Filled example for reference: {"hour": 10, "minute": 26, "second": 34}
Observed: {"hour": 12, "minute": 40, "second": 31}
